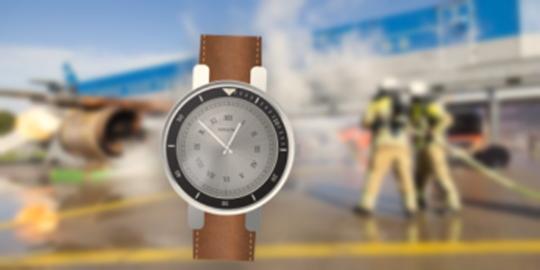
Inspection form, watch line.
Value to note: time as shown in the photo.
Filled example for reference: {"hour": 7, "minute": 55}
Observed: {"hour": 12, "minute": 52}
